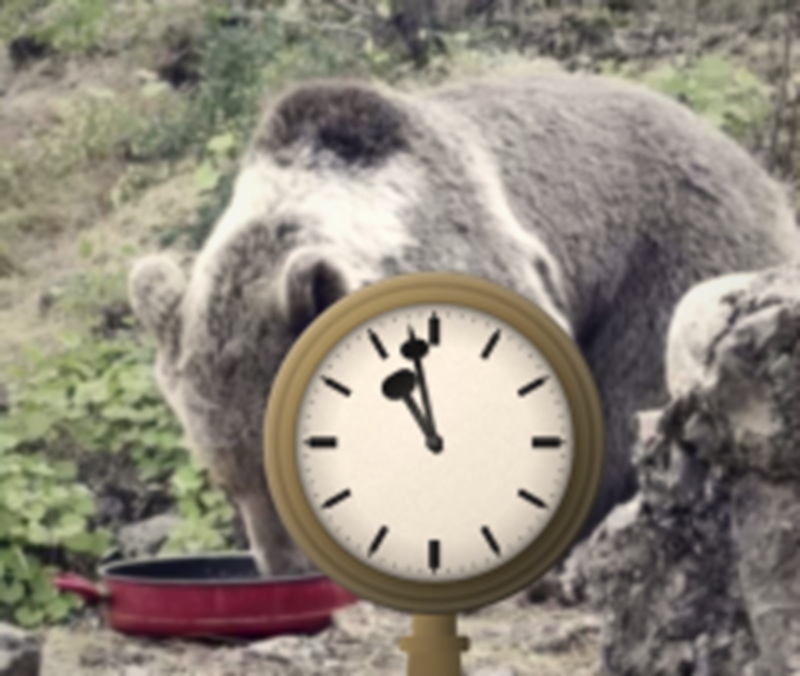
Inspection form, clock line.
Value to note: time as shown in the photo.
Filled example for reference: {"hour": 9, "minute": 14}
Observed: {"hour": 10, "minute": 58}
